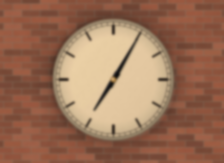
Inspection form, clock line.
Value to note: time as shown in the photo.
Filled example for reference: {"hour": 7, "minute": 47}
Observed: {"hour": 7, "minute": 5}
